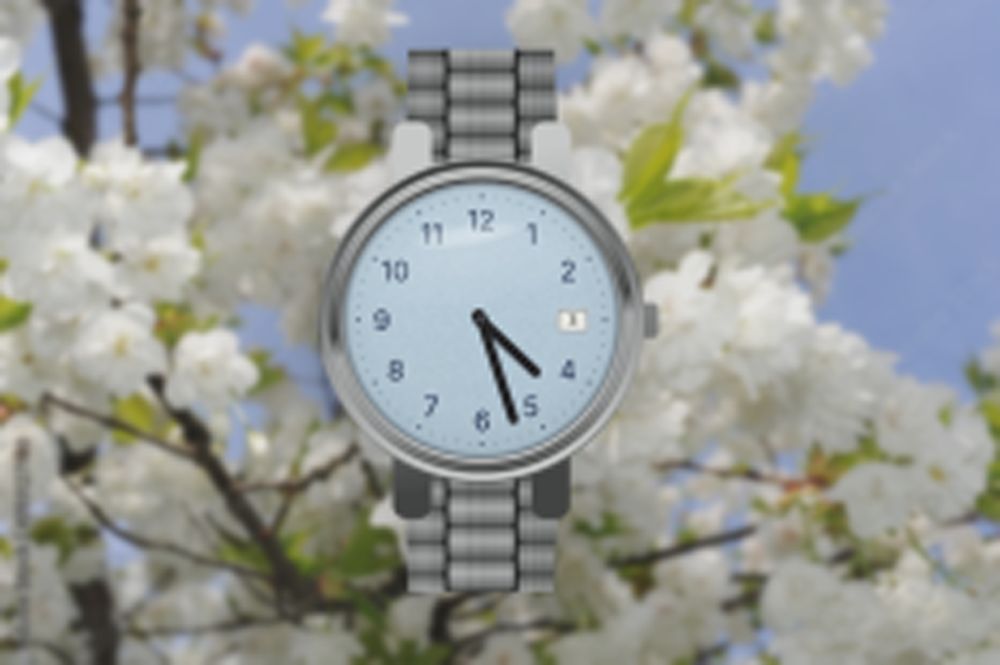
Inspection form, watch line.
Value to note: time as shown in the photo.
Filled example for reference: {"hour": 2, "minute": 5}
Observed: {"hour": 4, "minute": 27}
